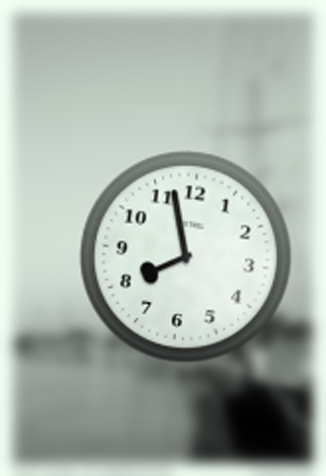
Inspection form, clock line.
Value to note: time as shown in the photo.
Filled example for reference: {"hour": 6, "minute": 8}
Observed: {"hour": 7, "minute": 57}
